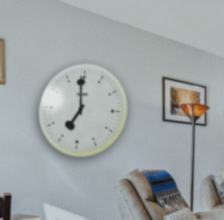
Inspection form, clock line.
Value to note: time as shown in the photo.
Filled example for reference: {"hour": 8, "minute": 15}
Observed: {"hour": 6, "minute": 59}
